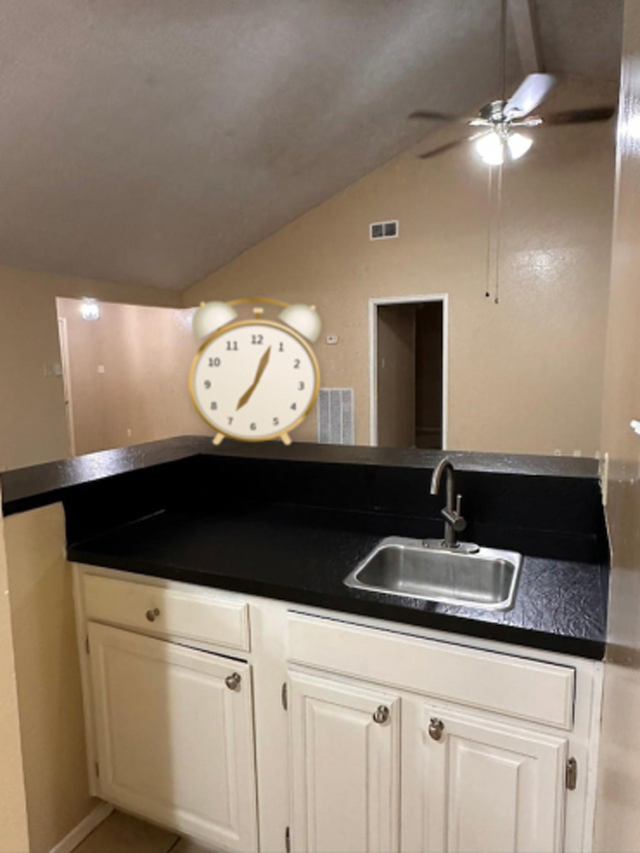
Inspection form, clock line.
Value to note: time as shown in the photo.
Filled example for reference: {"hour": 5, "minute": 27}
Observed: {"hour": 7, "minute": 3}
